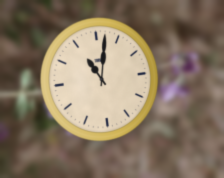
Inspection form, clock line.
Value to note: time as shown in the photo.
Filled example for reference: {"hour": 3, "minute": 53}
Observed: {"hour": 11, "minute": 2}
